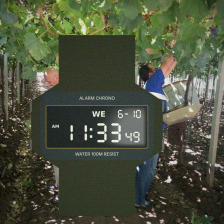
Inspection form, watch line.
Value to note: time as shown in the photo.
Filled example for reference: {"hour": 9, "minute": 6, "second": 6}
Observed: {"hour": 11, "minute": 33, "second": 49}
